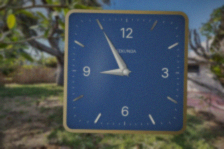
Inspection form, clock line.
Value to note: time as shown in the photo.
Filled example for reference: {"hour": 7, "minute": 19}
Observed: {"hour": 8, "minute": 55}
